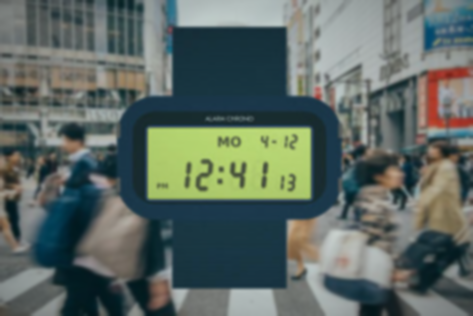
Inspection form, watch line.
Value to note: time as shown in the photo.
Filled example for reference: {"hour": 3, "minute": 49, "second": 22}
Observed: {"hour": 12, "minute": 41, "second": 13}
